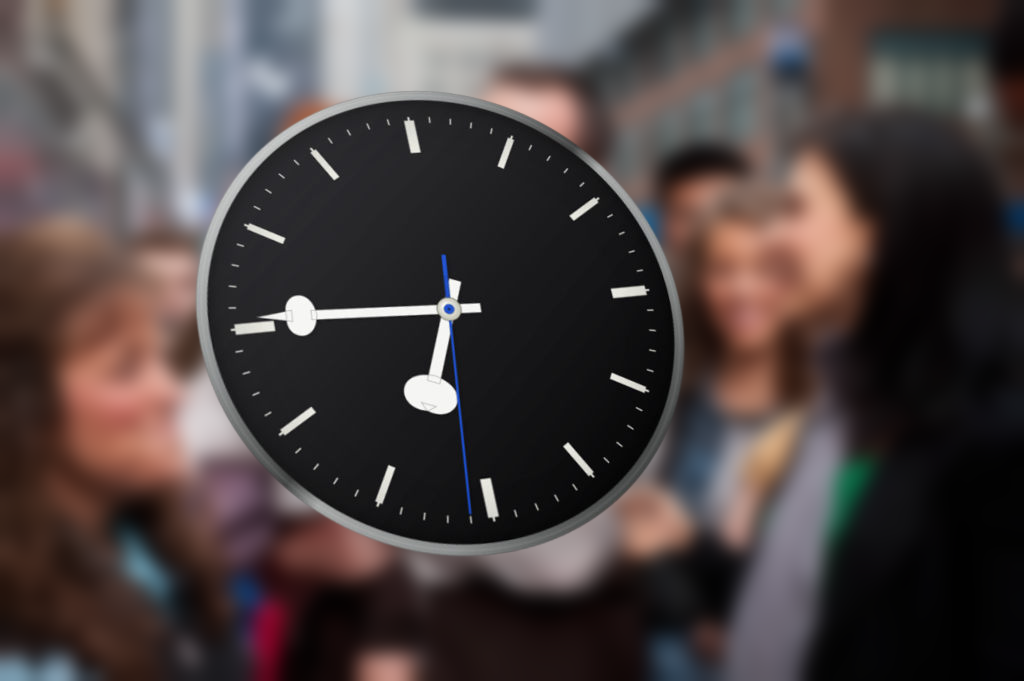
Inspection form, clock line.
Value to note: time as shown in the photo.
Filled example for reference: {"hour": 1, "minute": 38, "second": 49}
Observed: {"hour": 6, "minute": 45, "second": 31}
